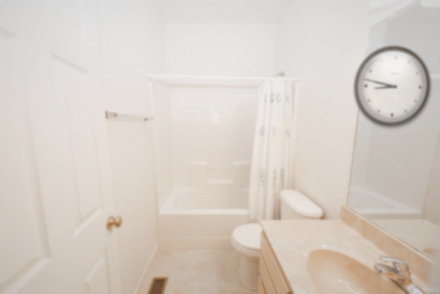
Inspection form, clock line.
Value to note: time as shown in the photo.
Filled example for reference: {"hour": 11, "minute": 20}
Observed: {"hour": 8, "minute": 47}
